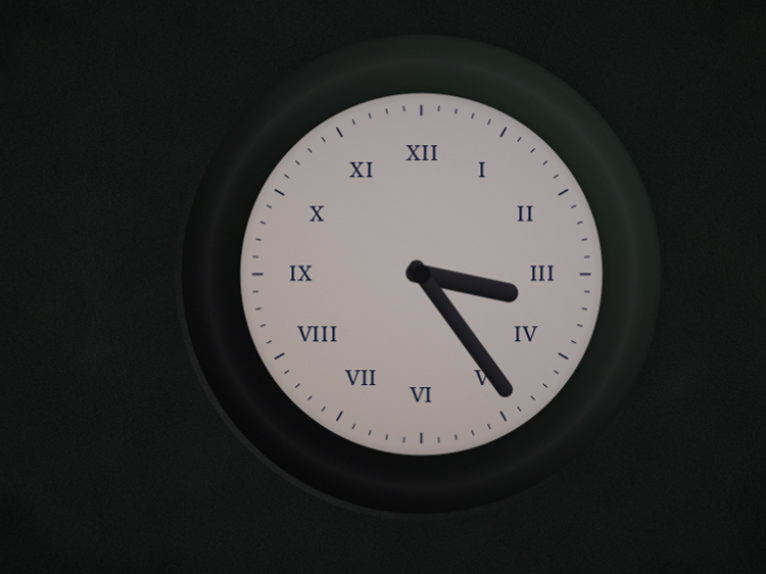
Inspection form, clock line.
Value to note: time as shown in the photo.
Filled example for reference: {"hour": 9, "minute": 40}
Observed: {"hour": 3, "minute": 24}
